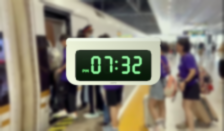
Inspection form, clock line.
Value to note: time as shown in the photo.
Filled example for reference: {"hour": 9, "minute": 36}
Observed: {"hour": 7, "minute": 32}
